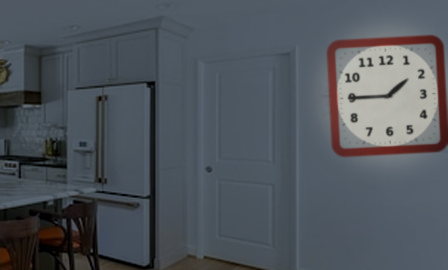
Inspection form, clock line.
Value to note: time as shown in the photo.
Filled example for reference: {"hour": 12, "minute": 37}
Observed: {"hour": 1, "minute": 45}
